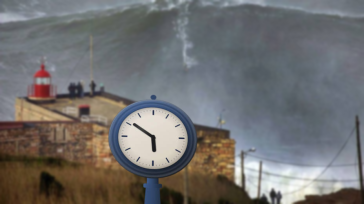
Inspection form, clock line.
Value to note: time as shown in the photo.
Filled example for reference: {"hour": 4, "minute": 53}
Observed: {"hour": 5, "minute": 51}
